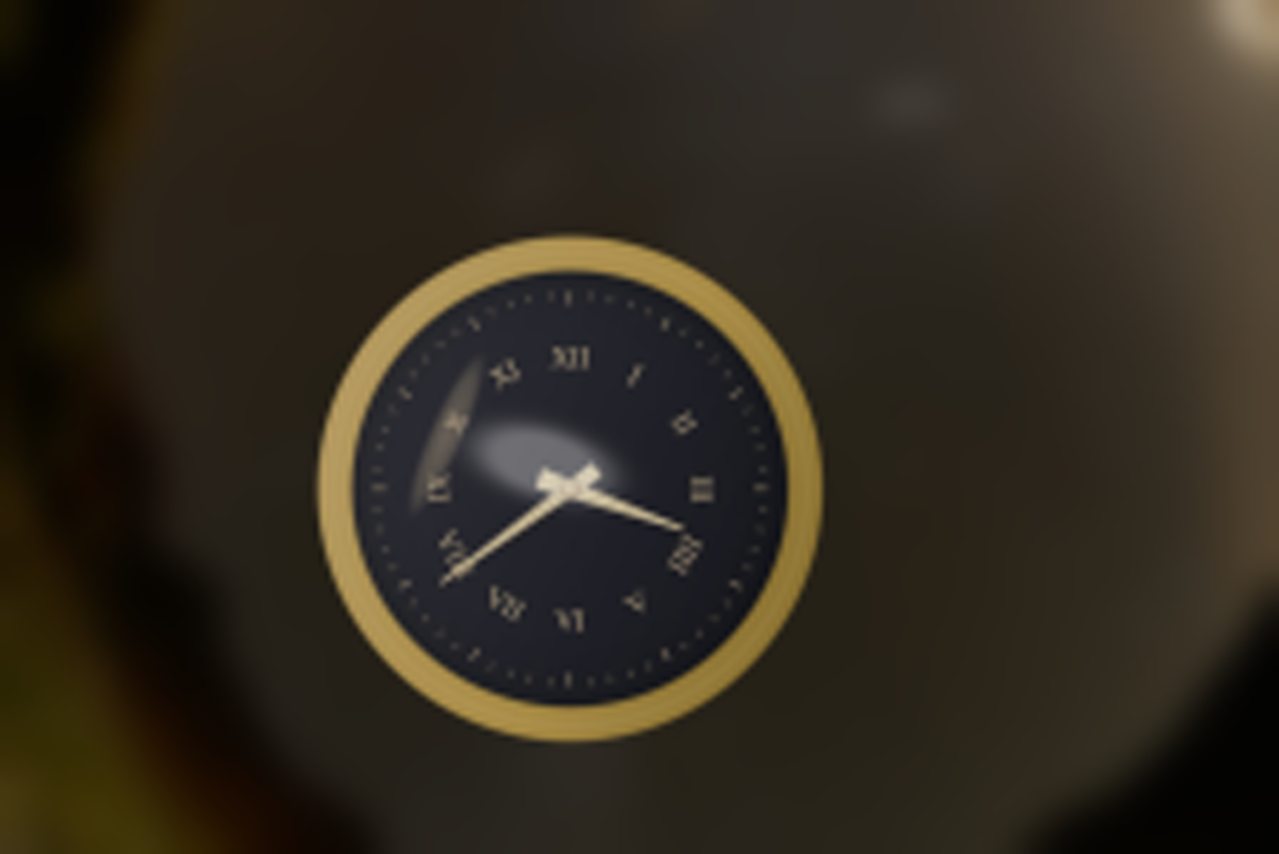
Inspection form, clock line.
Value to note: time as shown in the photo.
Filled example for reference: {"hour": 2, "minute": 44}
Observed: {"hour": 3, "minute": 39}
